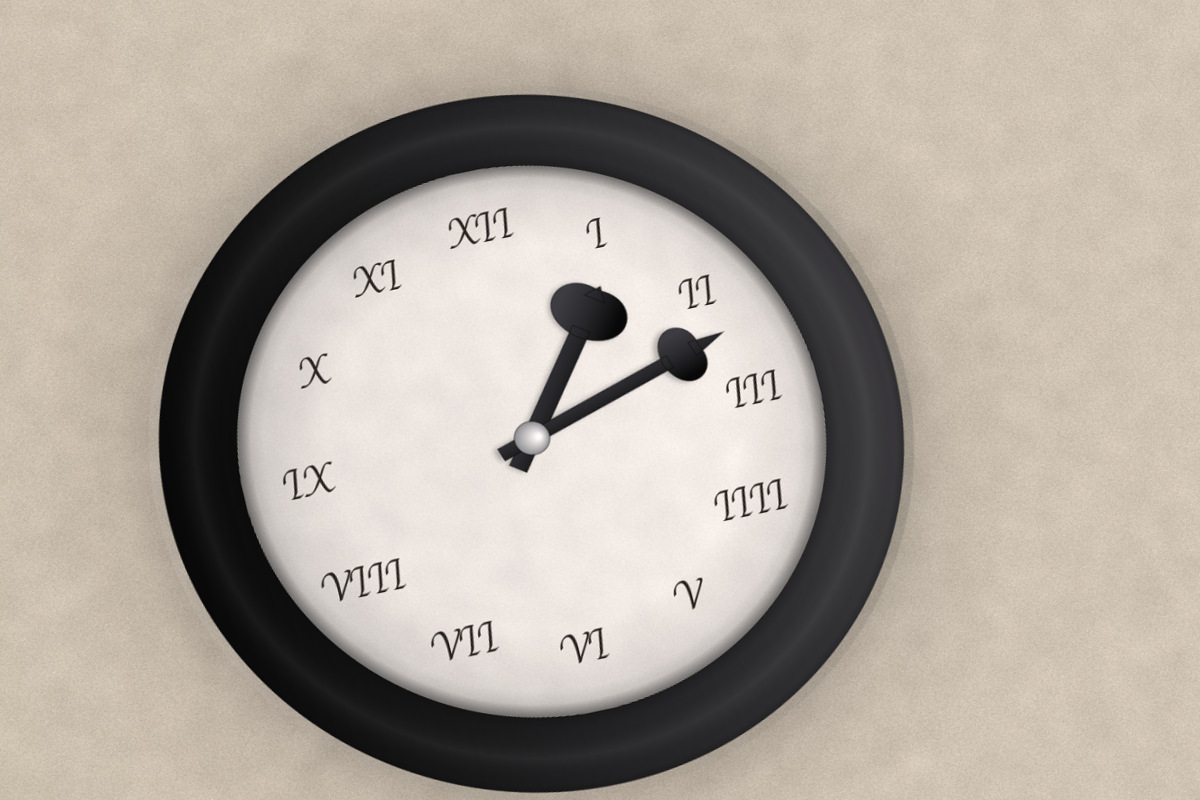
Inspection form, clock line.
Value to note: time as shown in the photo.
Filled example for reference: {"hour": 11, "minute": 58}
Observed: {"hour": 1, "minute": 12}
